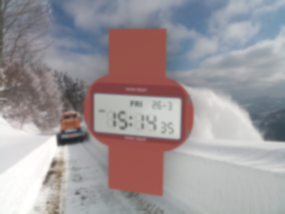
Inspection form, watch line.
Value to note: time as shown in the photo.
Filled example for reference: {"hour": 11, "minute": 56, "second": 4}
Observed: {"hour": 15, "minute": 14, "second": 35}
